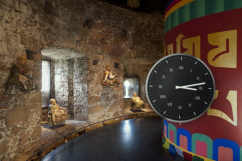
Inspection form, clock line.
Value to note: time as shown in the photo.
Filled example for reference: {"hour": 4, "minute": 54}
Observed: {"hour": 3, "minute": 13}
